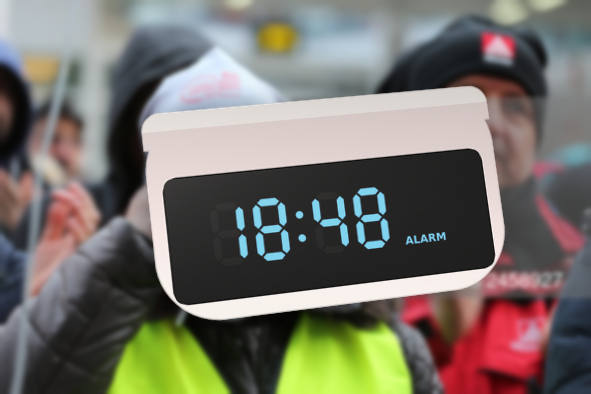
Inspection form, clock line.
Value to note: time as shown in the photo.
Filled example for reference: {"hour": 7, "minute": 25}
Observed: {"hour": 18, "minute": 48}
